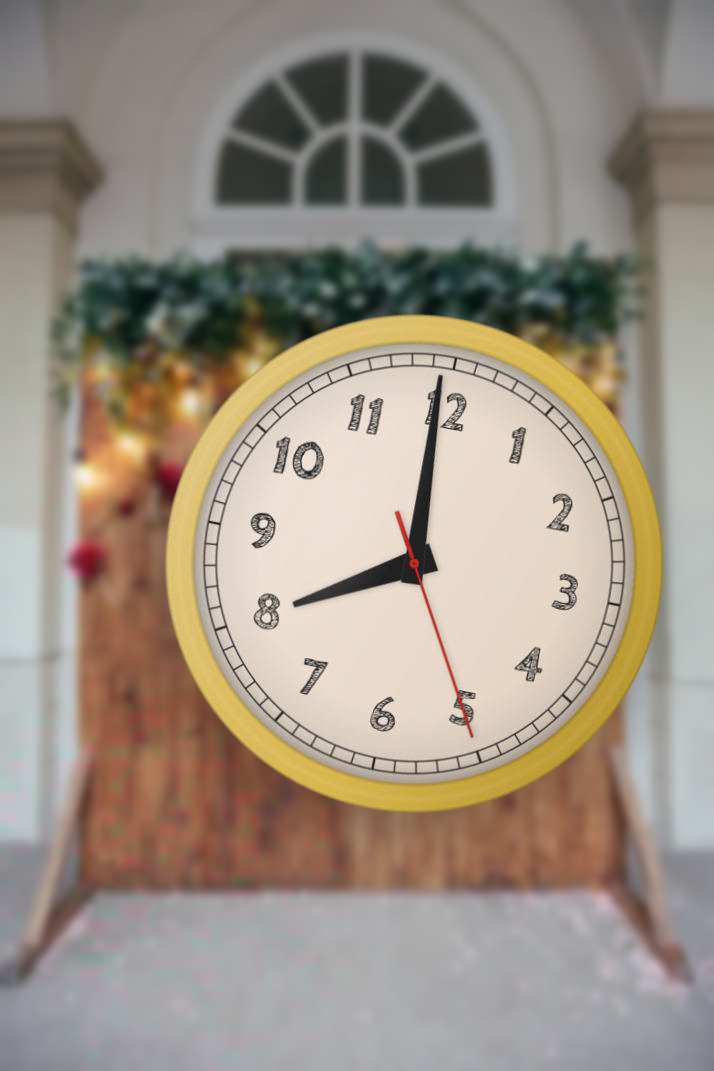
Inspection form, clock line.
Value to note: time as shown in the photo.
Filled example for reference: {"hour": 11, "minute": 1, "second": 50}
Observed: {"hour": 7, "minute": 59, "second": 25}
